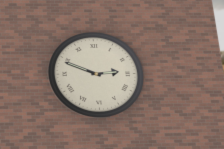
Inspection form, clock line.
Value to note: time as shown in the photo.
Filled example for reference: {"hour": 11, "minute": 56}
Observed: {"hour": 2, "minute": 49}
